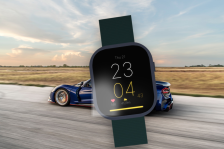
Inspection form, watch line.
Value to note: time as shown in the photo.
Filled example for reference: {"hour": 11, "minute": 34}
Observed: {"hour": 23, "minute": 4}
